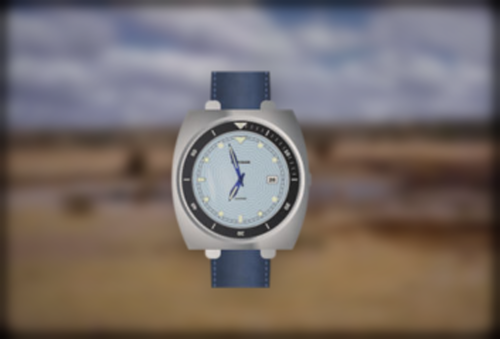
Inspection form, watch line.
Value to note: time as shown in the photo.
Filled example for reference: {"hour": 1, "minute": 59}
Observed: {"hour": 6, "minute": 57}
